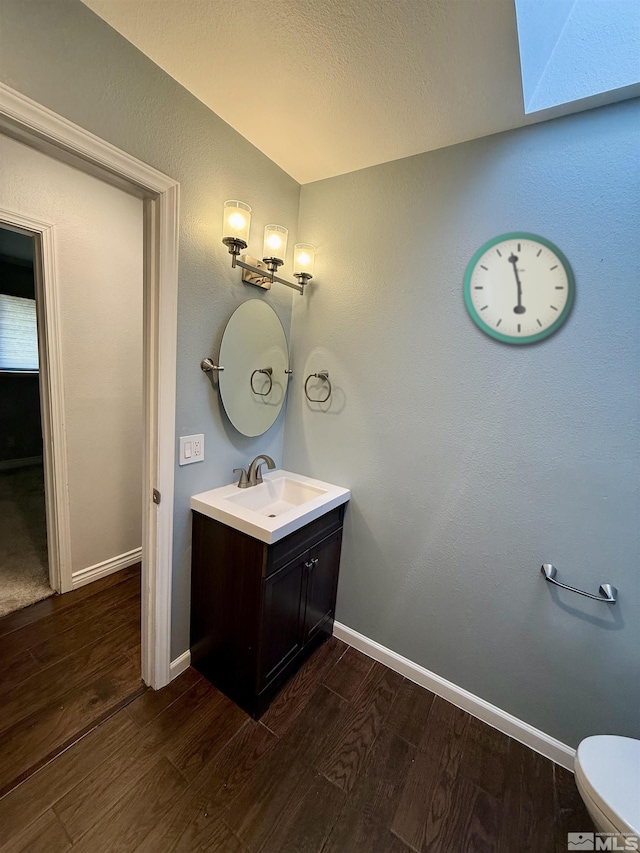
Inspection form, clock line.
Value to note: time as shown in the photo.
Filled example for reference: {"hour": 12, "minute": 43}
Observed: {"hour": 5, "minute": 58}
